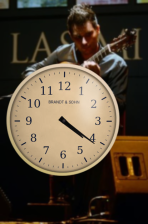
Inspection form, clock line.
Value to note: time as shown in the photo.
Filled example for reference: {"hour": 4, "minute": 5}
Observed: {"hour": 4, "minute": 21}
